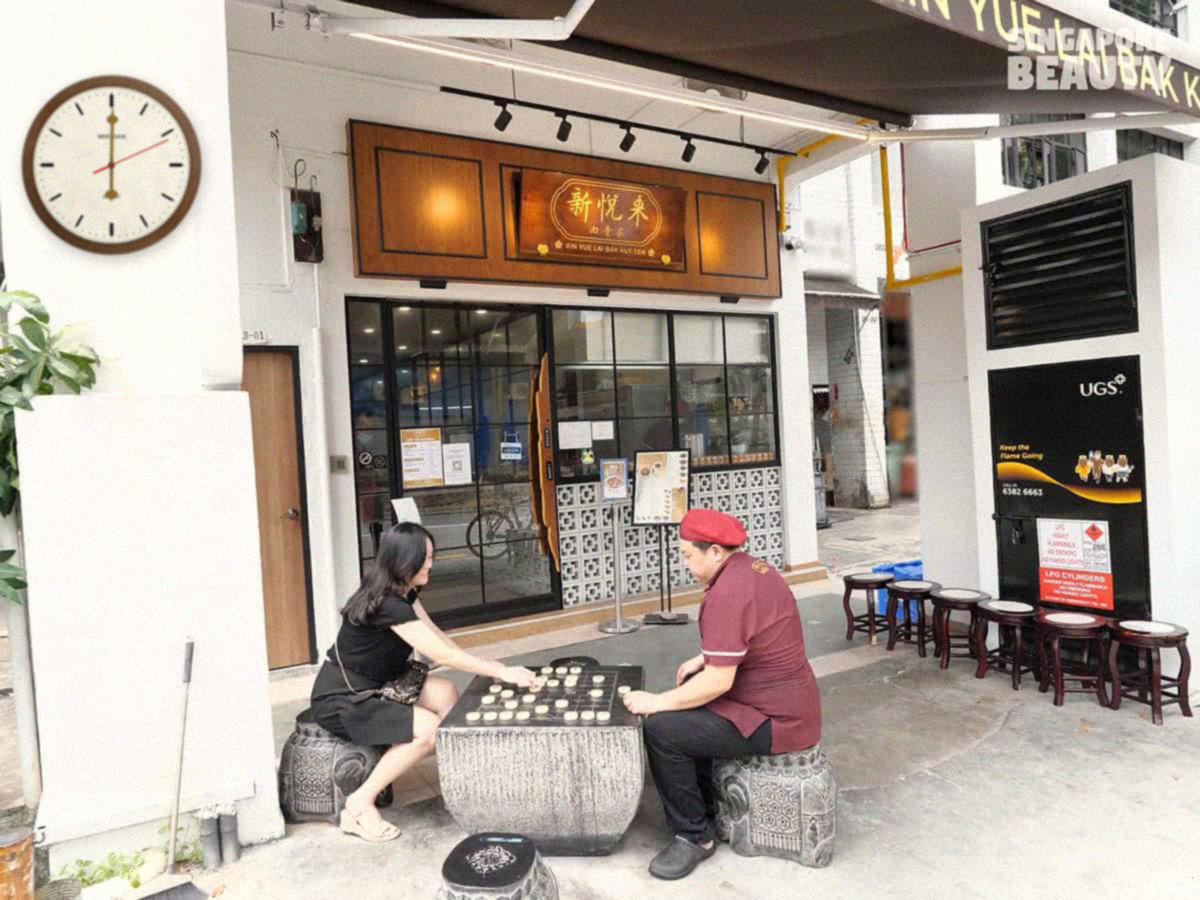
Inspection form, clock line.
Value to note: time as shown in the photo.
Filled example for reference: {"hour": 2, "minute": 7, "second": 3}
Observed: {"hour": 6, "minute": 0, "second": 11}
